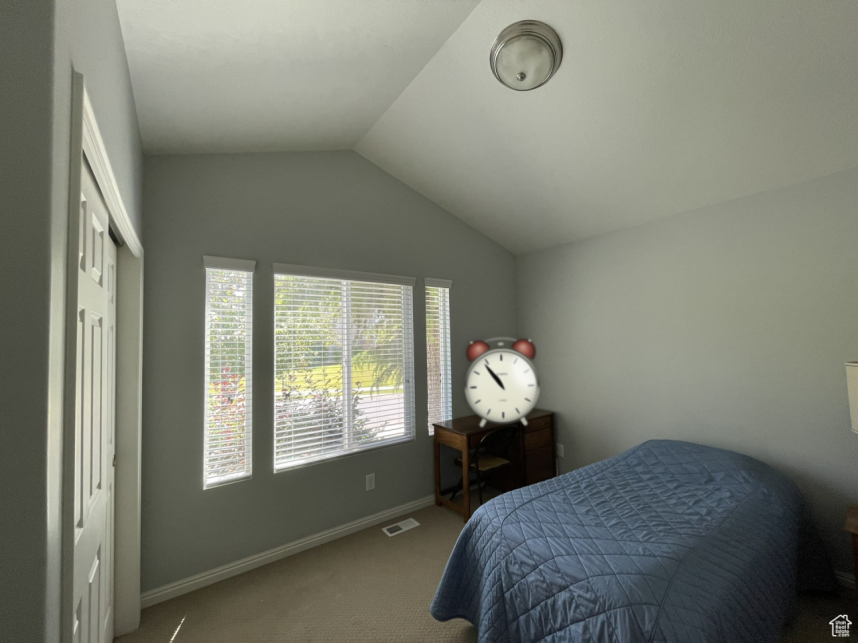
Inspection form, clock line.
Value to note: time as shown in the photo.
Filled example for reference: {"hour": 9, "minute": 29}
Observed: {"hour": 10, "minute": 54}
